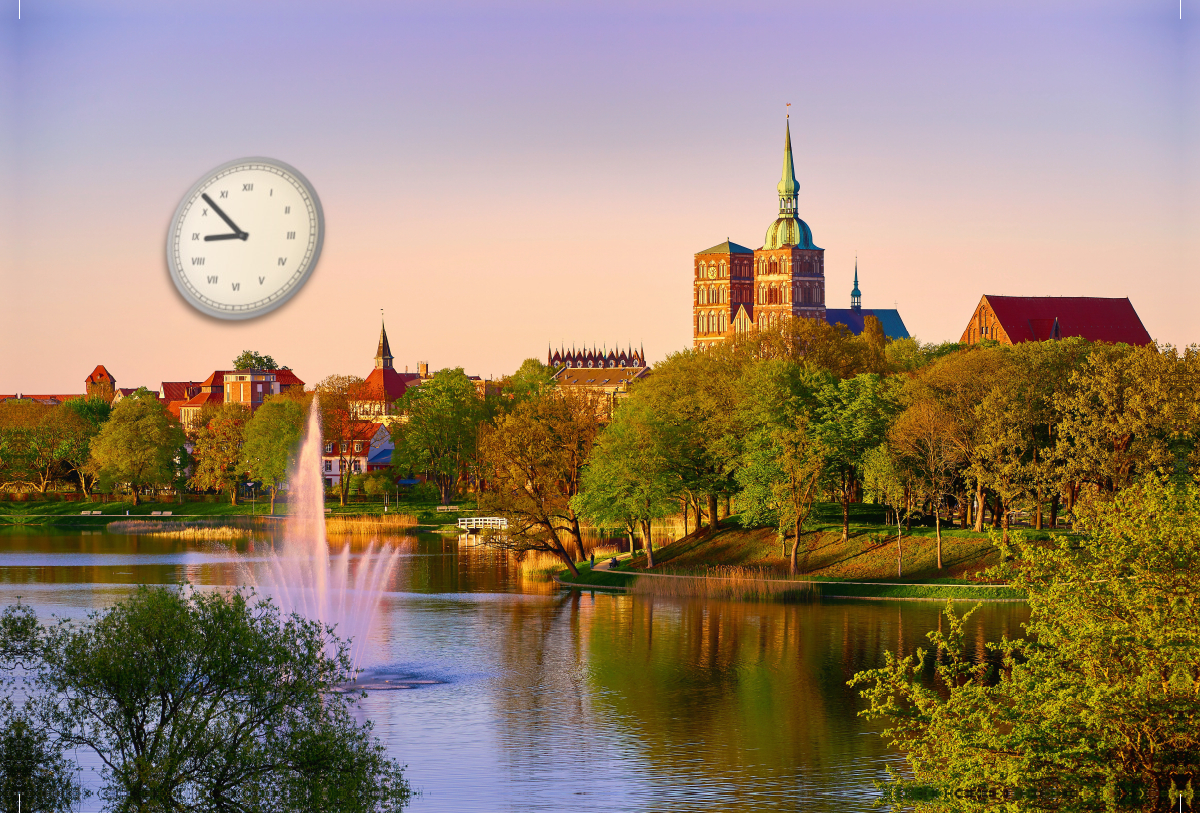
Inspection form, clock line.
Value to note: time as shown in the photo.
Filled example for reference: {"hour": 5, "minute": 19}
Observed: {"hour": 8, "minute": 52}
